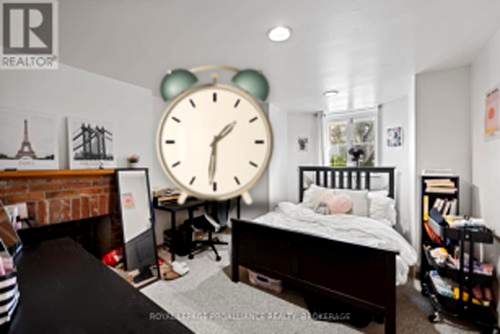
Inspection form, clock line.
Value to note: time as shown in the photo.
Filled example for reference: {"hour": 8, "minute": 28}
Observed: {"hour": 1, "minute": 31}
